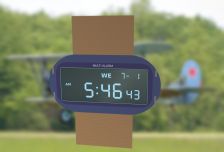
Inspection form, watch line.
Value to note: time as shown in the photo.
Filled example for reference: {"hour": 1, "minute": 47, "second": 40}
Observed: {"hour": 5, "minute": 46, "second": 43}
